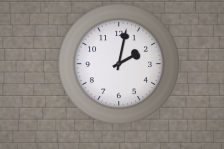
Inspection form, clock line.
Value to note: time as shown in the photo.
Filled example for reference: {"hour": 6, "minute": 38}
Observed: {"hour": 2, "minute": 2}
